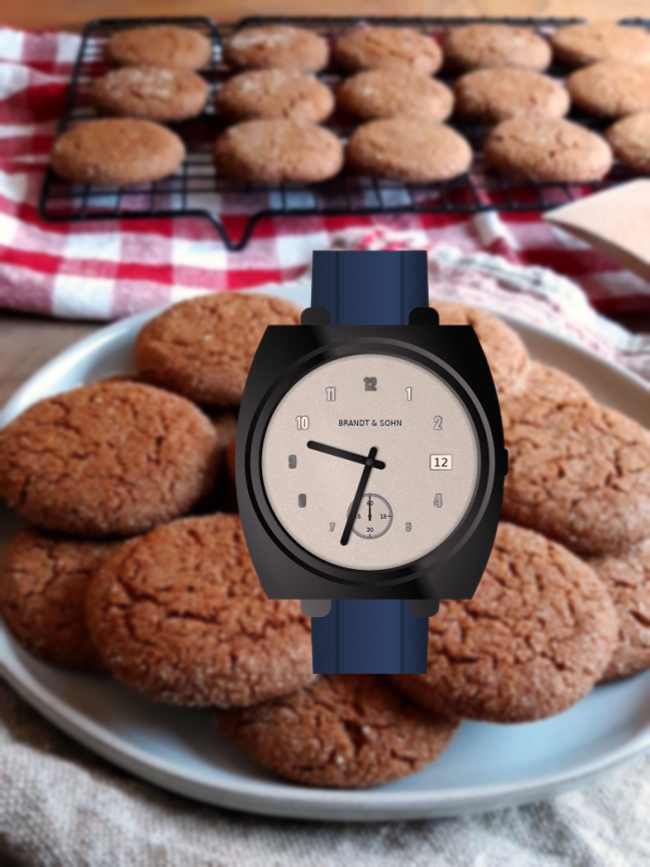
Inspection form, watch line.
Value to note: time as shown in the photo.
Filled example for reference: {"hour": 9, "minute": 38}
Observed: {"hour": 9, "minute": 33}
